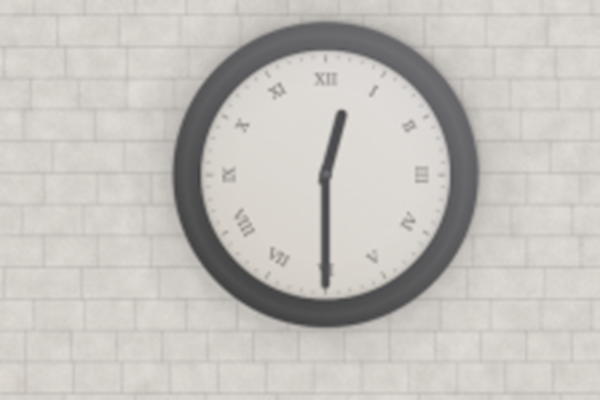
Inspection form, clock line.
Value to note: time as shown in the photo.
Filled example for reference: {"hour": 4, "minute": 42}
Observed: {"hour": 12, "minute": 30}
